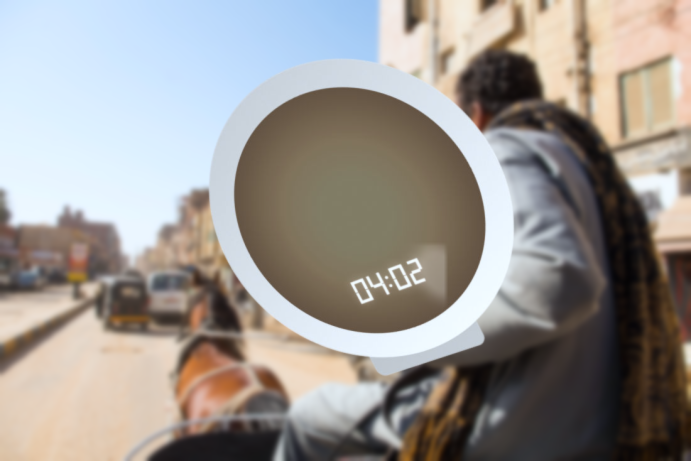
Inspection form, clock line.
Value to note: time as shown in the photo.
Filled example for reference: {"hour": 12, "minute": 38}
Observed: {"hour": 4, "minute": 2}
